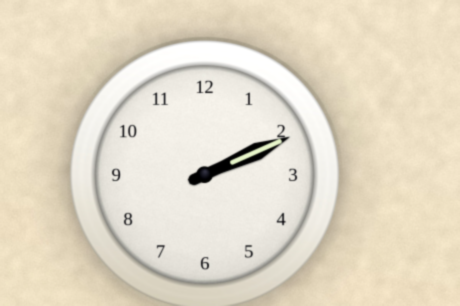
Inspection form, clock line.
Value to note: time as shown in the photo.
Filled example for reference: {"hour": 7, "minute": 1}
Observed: {"hour": 2, "minute": 11}
